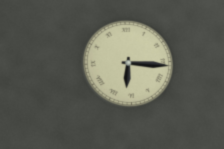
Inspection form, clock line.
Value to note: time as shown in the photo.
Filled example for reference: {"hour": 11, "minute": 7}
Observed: {"hour": 6, "minute": 16}
